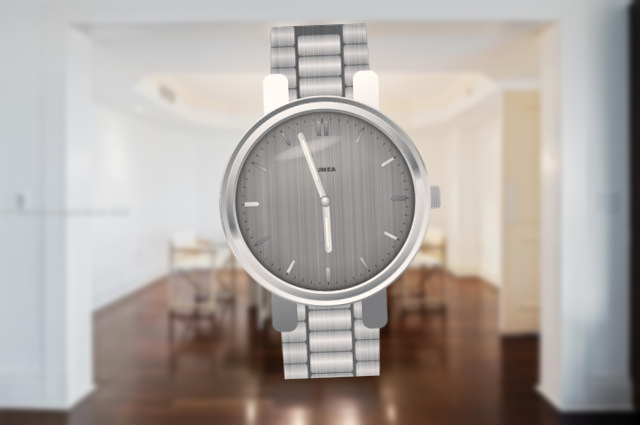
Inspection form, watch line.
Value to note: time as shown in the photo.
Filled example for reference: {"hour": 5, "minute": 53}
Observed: {"hour": 5, "minute": 57}
